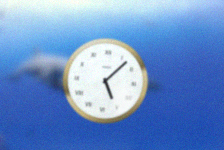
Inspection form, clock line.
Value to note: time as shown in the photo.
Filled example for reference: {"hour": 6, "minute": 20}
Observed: {"hour": 5, "minute": 7}
